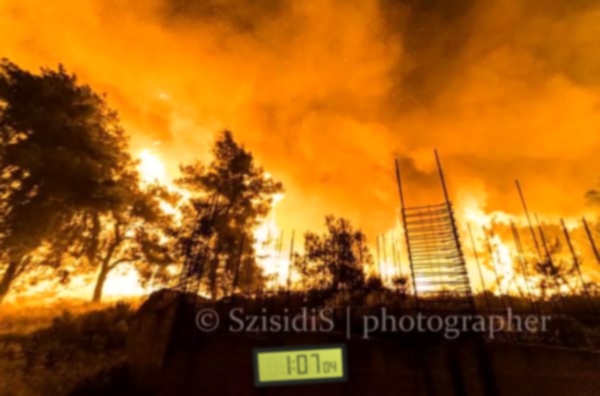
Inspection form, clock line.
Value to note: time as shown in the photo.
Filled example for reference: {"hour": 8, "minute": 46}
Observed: {"hour": 1, "minute": 7}
